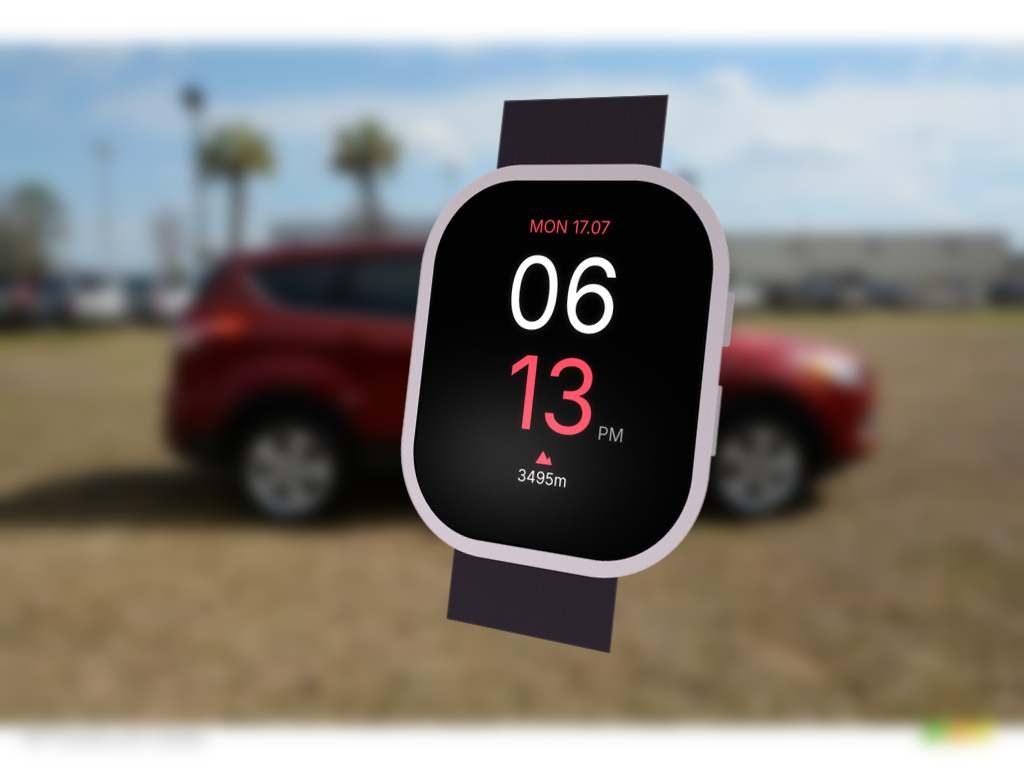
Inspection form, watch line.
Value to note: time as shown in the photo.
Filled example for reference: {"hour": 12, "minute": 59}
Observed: {"hour": 6, "minute": 13}
